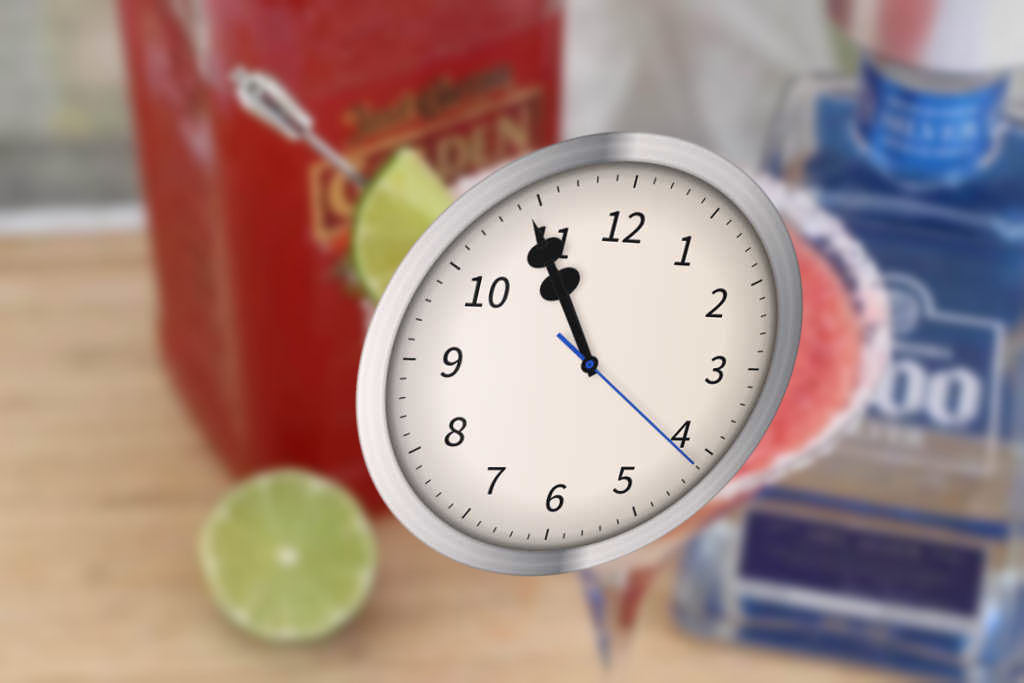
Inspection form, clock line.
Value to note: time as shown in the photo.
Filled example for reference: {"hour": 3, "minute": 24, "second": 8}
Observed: {"hour": 10, "minute": 54, "second": 21}
